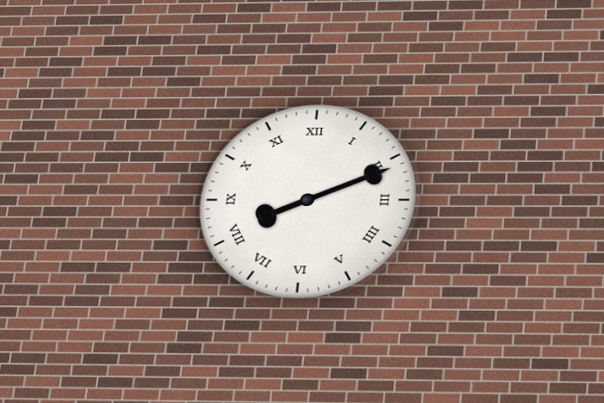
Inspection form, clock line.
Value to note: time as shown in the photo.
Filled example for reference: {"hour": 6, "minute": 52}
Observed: {"hour": 8, "minute": 11}
